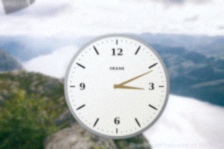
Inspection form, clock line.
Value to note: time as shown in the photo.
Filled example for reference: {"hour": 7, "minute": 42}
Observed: {"hour": 3, "minute": 11}
